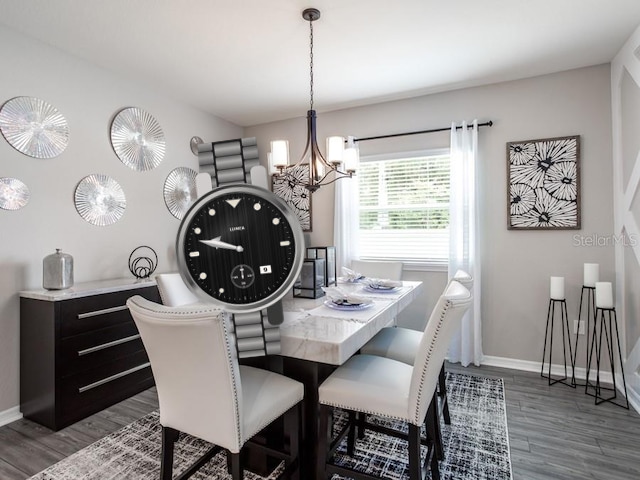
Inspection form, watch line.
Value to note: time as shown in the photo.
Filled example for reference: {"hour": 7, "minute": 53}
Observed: {"hour": 9, "minute": 48}
